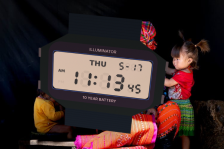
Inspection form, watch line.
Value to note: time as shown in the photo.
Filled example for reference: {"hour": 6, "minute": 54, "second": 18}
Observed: {"hour": 11, "minute": 13, "second": 45}
